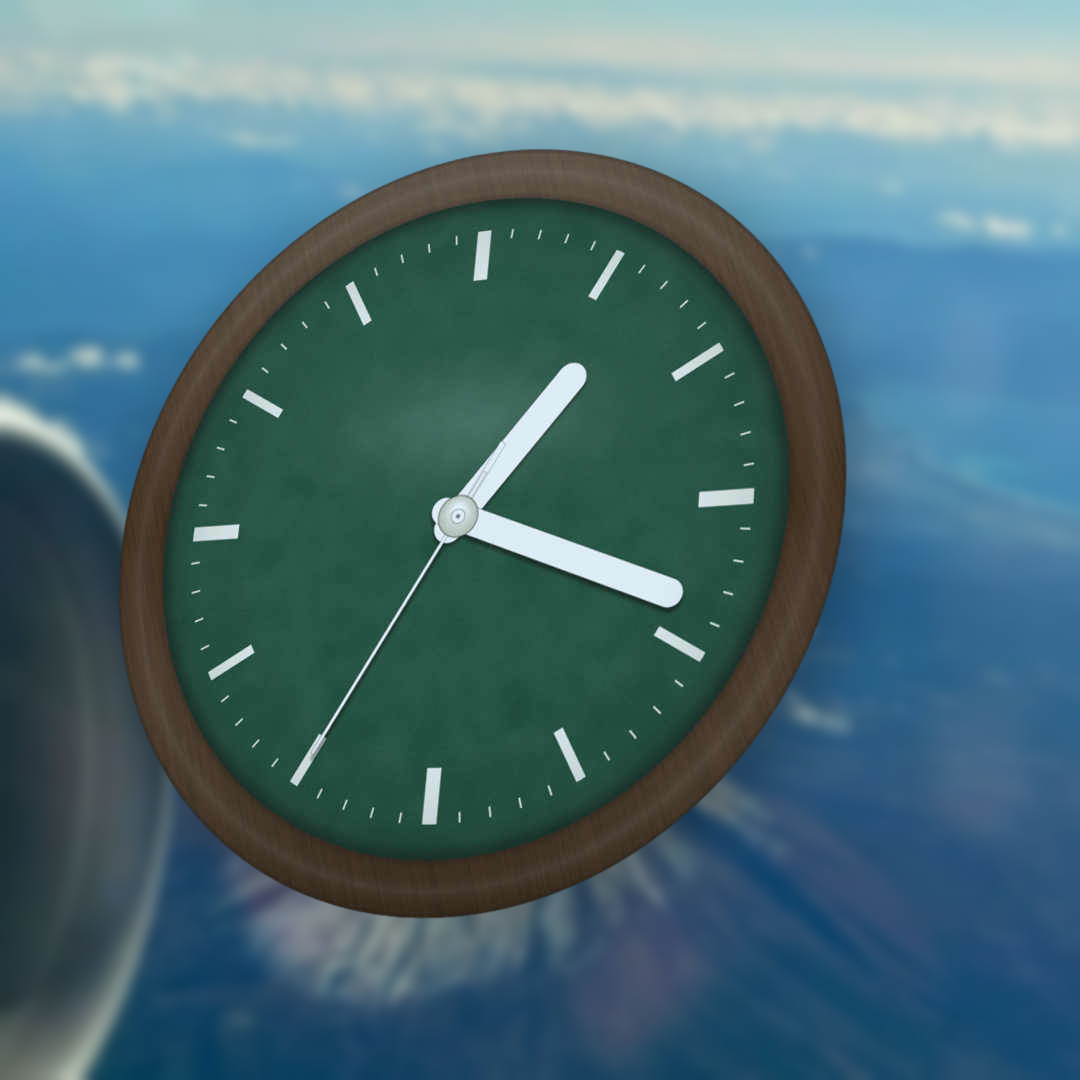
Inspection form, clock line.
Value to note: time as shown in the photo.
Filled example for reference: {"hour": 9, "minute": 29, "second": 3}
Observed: {"hour": 1, "minute": 18, "second": 35}
